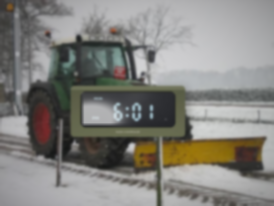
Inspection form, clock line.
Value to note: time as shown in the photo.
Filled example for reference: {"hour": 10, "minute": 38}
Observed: {"hour": 6, "minute": 1}
